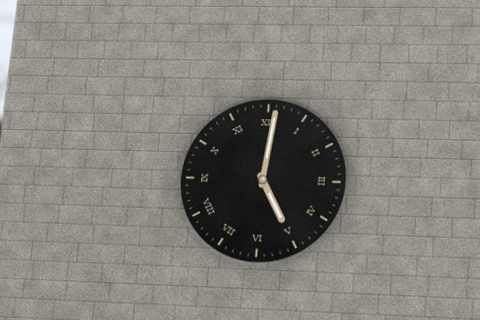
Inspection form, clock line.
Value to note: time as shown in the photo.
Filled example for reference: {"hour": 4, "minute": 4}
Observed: {"hour": 5, "minute": 1}
